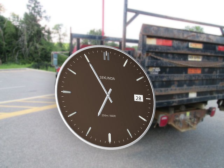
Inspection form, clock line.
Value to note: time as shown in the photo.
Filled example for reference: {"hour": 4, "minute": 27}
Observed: {"hour": 6, "minute": 55}
